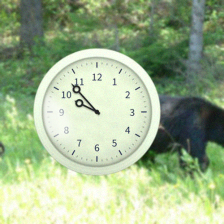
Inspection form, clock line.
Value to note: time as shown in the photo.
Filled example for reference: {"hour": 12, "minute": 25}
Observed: {"hour": 9, "minute": 53}
